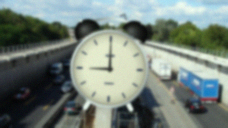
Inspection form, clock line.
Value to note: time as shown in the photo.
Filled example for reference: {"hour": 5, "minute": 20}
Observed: {"hour": 9, "minute": 0}
